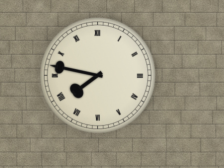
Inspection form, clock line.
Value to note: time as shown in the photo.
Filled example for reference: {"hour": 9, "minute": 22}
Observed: {"hour": 7, "minute": 47}
